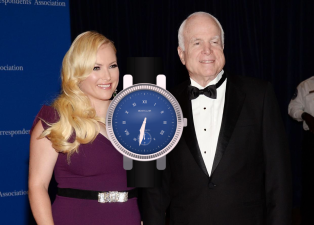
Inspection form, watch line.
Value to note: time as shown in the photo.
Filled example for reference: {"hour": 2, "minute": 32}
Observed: {"hour": 6, "minute": 32}
